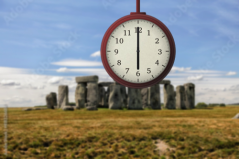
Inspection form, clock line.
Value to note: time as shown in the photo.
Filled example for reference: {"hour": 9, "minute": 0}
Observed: {"hour": 6, "minute": 0}
